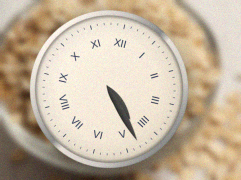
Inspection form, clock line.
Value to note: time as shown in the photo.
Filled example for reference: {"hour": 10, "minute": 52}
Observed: {"hour": 4, "minute": 23}
